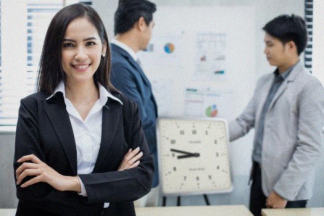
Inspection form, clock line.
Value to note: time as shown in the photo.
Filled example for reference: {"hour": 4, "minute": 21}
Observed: {"hour": 8, "minute": 47}
